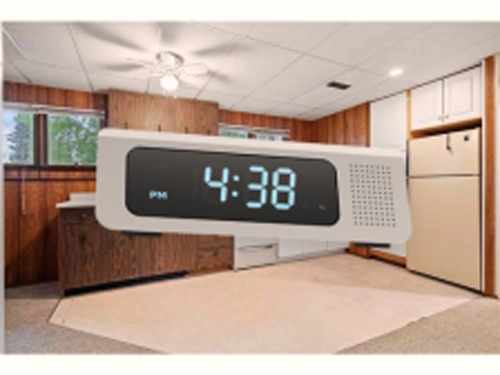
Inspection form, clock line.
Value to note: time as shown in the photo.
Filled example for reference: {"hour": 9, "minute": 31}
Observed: {"hour": 4, "minute": 38}
